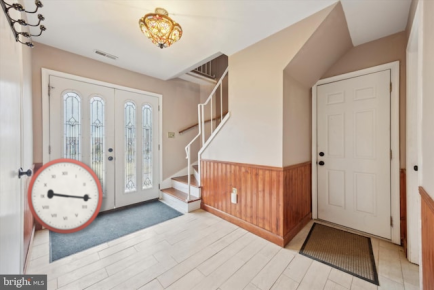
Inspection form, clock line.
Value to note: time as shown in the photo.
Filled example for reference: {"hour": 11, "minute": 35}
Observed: {"hour": 9, "minute": 16}
